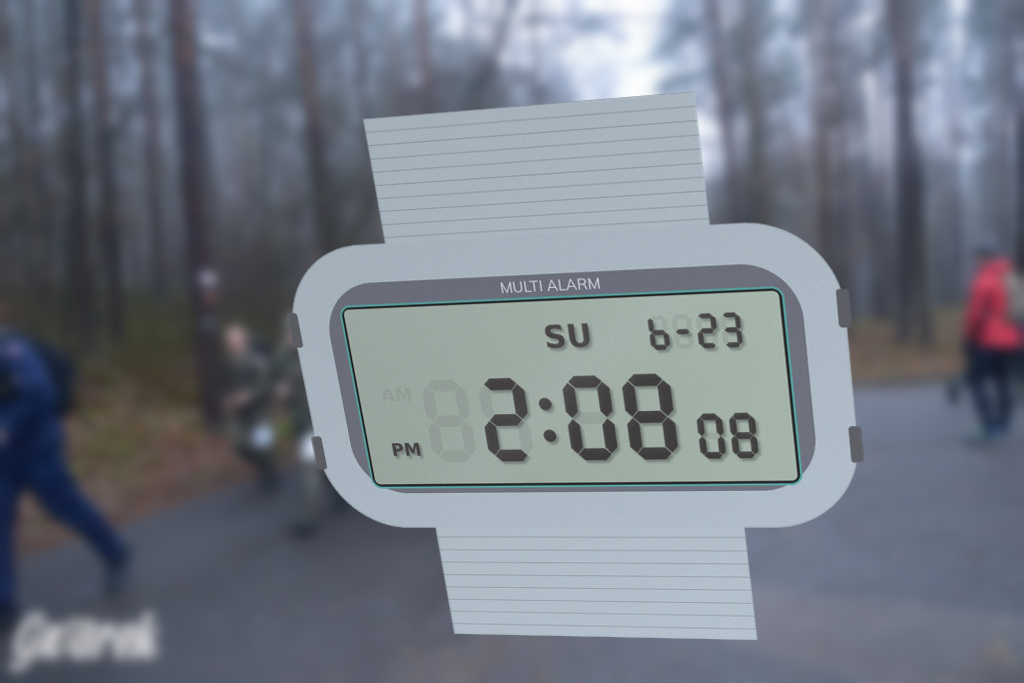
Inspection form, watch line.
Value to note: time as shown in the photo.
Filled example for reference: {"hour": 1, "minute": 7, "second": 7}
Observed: {"hour": 2, "minute": 8, "second": 8}
